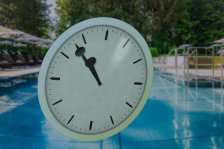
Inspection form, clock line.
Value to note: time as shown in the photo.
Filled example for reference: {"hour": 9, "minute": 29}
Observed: {"hour": 10, "minute": 53}
